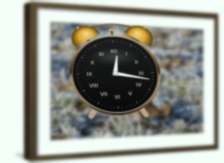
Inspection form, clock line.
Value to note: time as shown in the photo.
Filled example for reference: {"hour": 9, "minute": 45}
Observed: {"hour": 12, "minute": 17}
